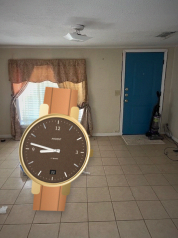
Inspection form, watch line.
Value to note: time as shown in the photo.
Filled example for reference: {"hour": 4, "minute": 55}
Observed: {"hour": 8, "minute": 47}
